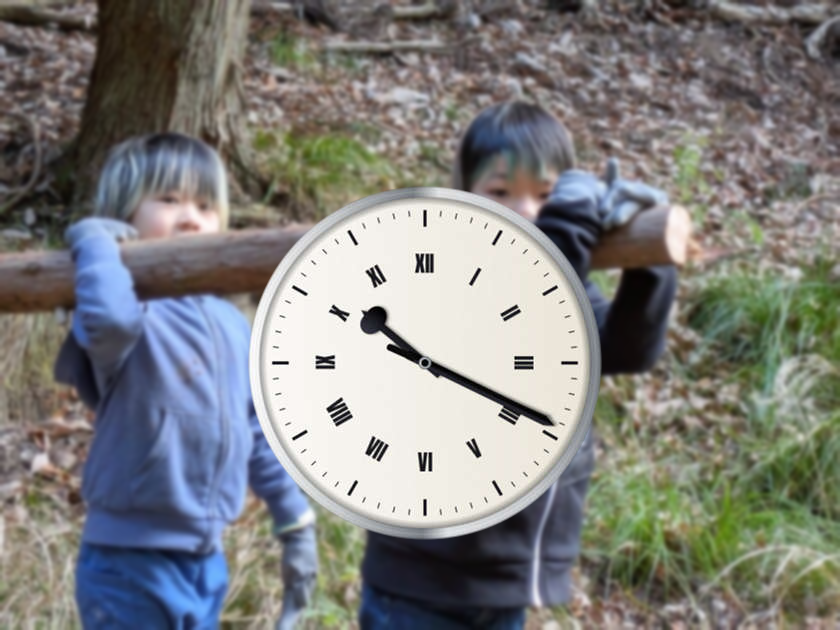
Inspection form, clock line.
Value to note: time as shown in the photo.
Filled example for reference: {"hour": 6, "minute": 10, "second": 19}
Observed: {"hour": 10, "minute": 19, "second": 19}
